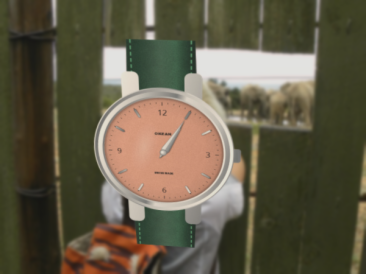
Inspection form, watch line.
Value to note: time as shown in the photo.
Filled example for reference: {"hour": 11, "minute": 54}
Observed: {"hour": 1, "minute": 5}
